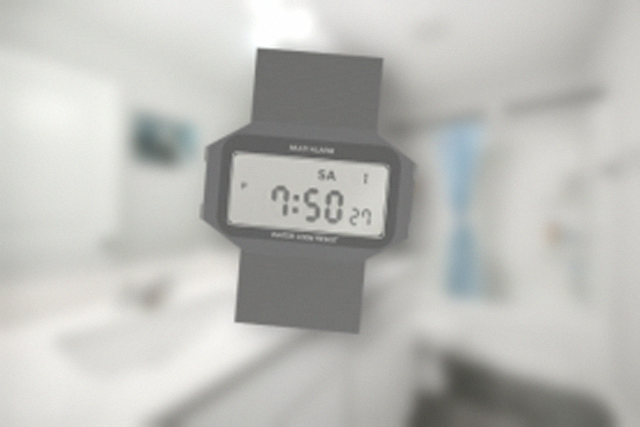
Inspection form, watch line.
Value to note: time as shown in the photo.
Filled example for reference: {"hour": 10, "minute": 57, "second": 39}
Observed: {"hour": 7, "minute": 50, "second": 27}
